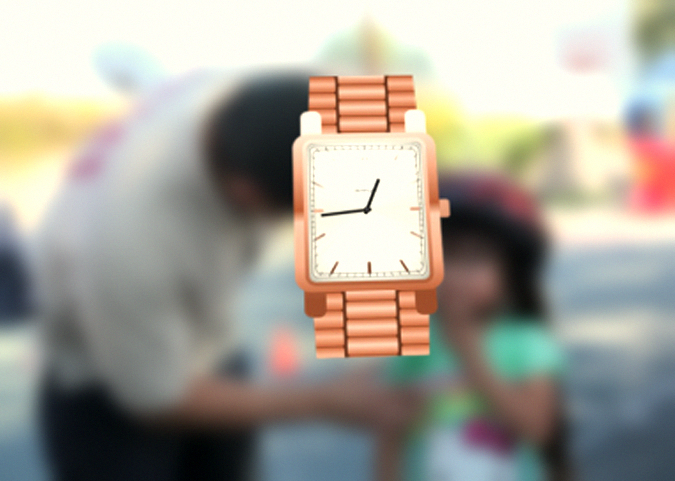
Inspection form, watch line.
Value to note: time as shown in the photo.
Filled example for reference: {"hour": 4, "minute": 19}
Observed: {"hour": 12, "minute": 44}
